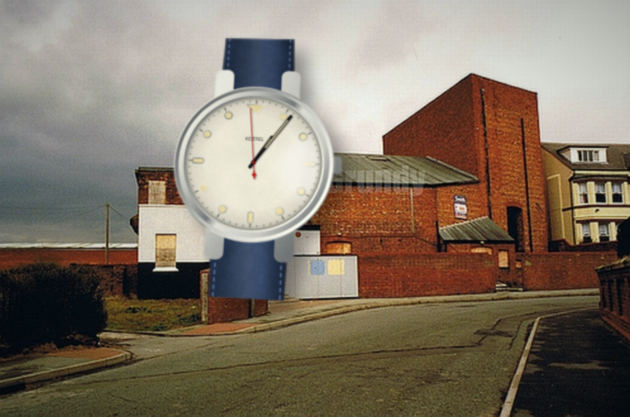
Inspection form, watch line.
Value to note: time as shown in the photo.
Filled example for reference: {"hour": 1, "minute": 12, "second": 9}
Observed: {"hour": 1, "minute": 5, "second": 59}
